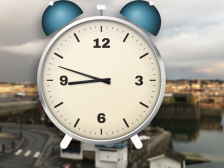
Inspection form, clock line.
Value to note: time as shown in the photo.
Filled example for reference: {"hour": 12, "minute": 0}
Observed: {"hour": 8, "minute": 48}
